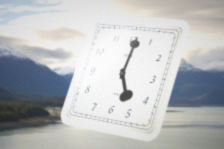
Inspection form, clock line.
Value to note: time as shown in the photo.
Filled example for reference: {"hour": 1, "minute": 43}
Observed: {"hour": 5, "minute": 1}
